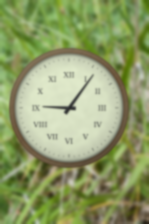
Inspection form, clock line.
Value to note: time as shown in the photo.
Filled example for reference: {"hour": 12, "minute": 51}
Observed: {"hour": 9, "minute": 6}
